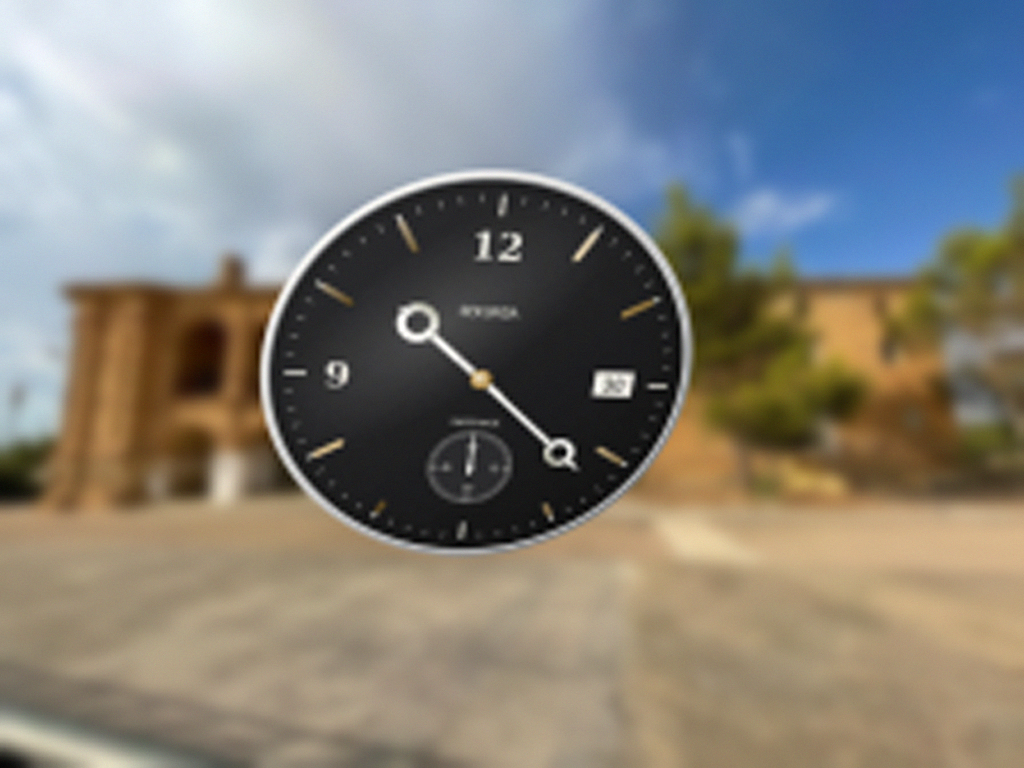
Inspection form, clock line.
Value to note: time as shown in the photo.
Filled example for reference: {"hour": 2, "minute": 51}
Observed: {"hour": 10, "minute": 22}
